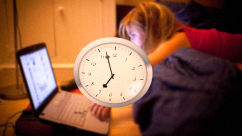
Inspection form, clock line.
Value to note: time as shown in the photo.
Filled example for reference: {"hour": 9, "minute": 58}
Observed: {"hour": 6, "minute": 57}
